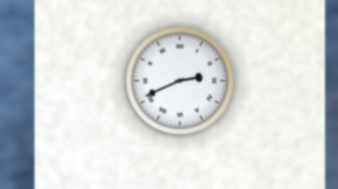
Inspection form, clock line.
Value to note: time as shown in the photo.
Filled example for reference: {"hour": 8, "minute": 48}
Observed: {"hour": 2, "minute": 41}
